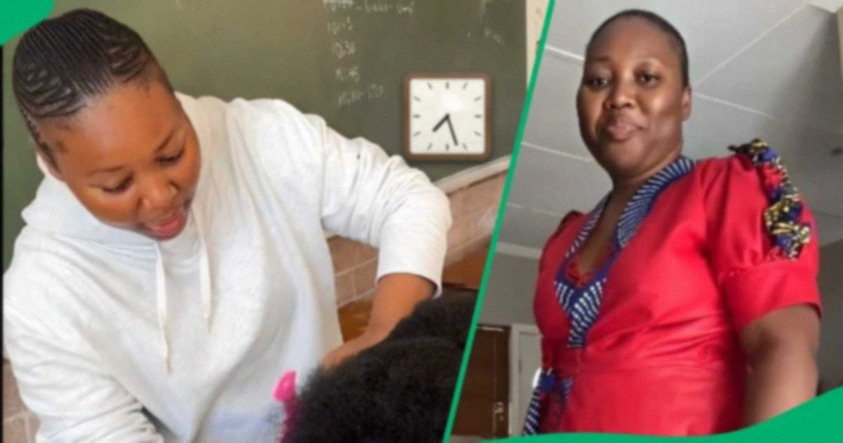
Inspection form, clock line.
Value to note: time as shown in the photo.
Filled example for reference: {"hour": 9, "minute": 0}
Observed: {"hour": 7, "minute": 27}
